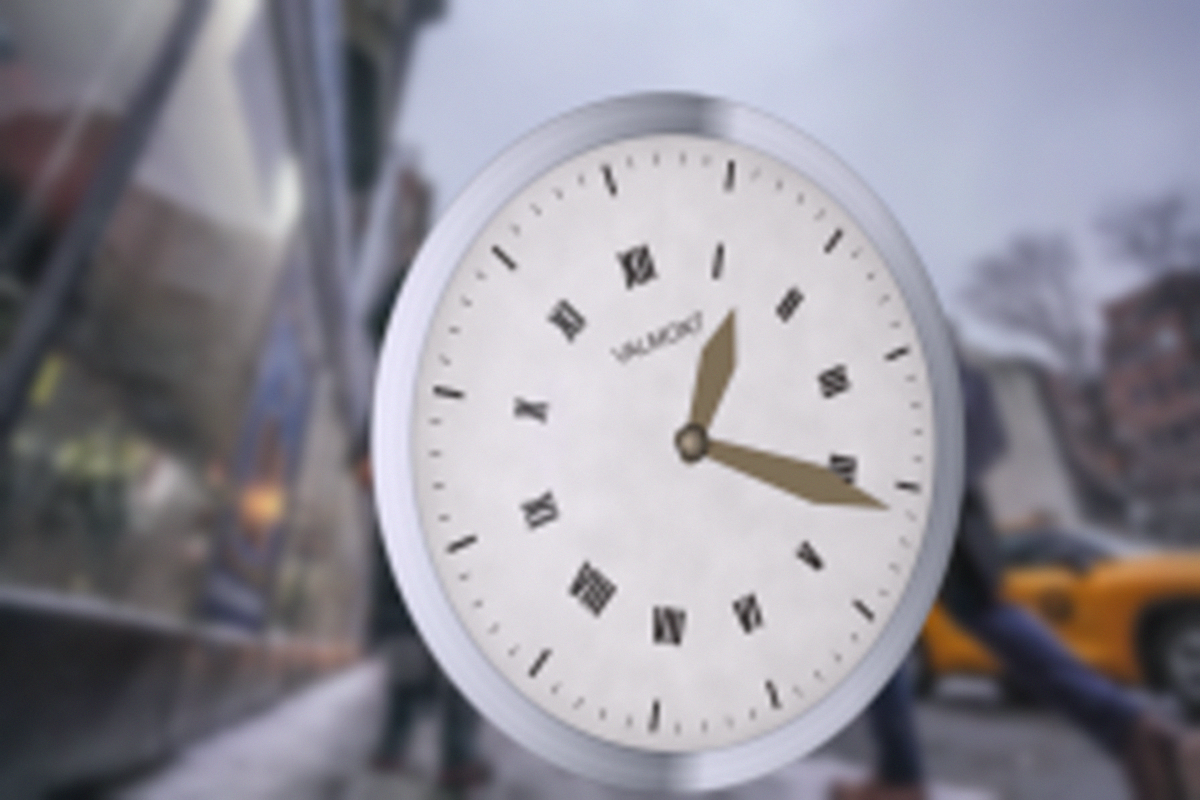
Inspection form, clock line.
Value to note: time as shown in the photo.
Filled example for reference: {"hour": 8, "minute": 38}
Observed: {"hour": 1, "minute": 21}
